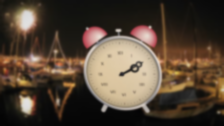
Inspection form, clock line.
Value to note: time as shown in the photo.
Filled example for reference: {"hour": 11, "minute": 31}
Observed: {"hour": 2, "minute": 10}
